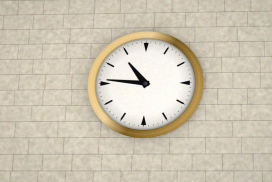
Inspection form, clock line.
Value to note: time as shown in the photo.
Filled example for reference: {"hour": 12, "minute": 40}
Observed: {"hour": 10, "minute": 46}
